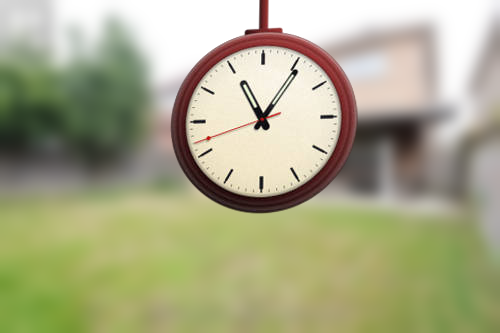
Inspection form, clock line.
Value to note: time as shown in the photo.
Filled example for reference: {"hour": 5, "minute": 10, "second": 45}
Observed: {"hour": 11, "minute": 5, "second": 42}
